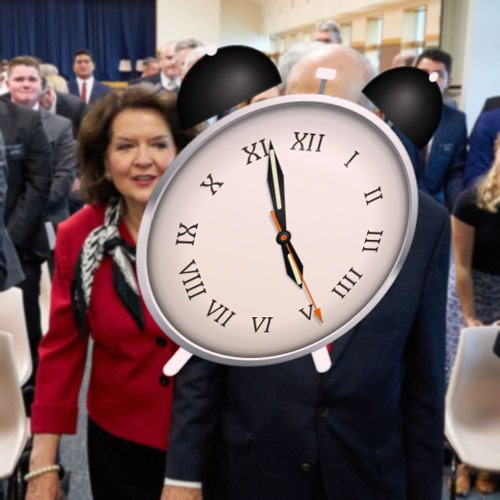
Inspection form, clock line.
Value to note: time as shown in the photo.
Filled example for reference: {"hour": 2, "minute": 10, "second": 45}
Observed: {"hour": 4, "minute": 56, "second": 24}
